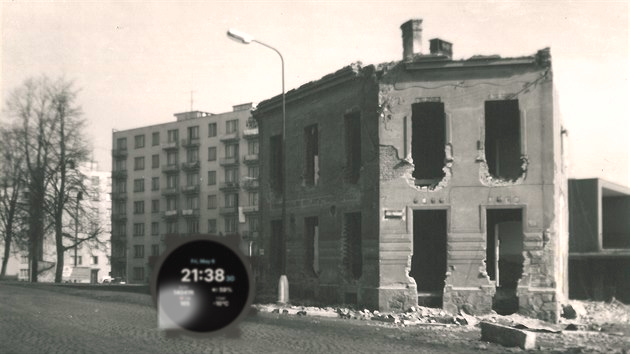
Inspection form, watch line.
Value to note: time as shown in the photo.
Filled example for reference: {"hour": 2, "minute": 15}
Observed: {"hour": 21, "minute": 38}
